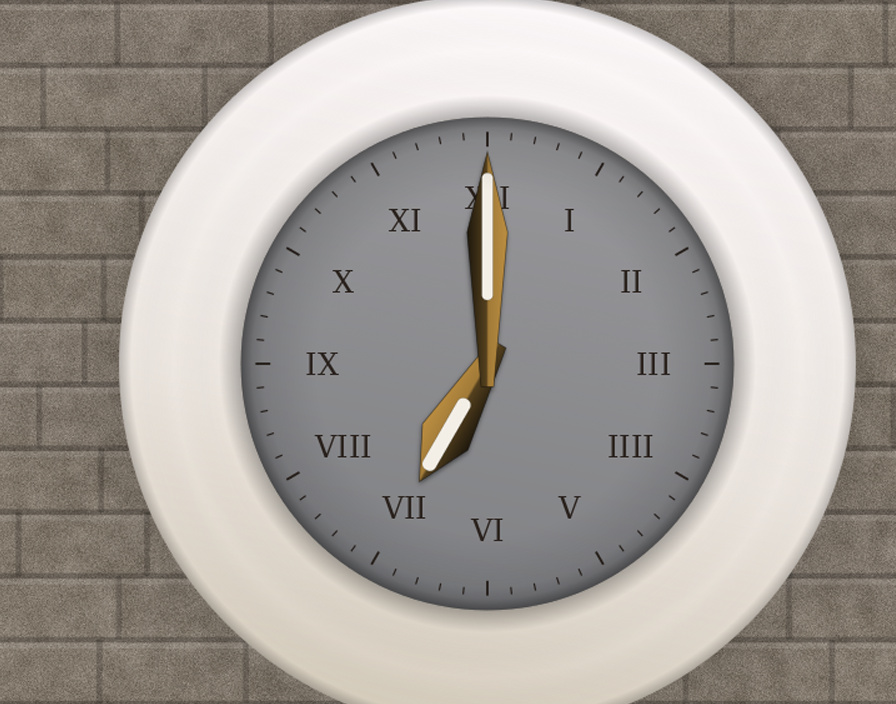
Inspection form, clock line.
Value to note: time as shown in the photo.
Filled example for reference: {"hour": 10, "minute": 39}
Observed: {"hour": 7, "minute": 0}
